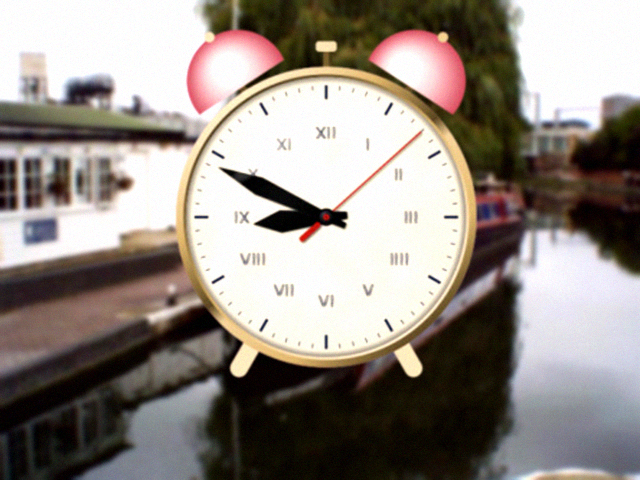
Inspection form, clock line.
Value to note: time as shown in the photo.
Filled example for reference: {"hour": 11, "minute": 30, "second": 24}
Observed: {"hour": 8, "minute": 49, "second": 8}
